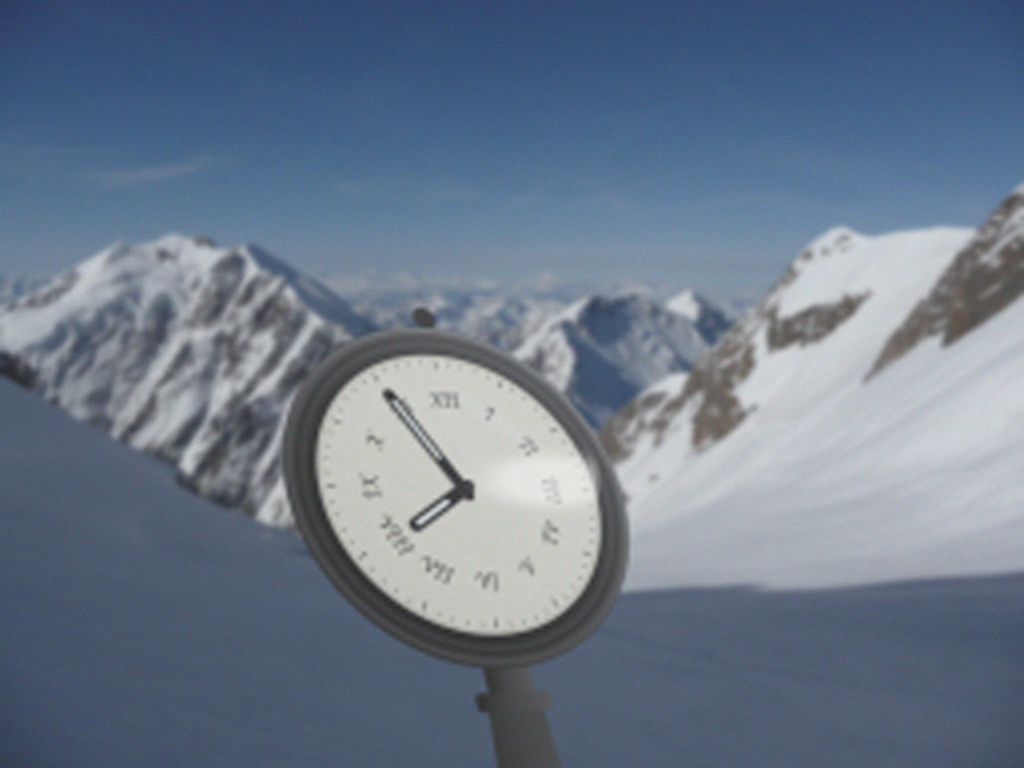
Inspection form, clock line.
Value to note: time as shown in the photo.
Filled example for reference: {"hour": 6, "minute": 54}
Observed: {"hour": 7, "minute": 55}
